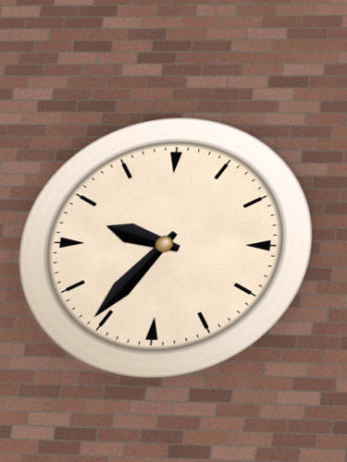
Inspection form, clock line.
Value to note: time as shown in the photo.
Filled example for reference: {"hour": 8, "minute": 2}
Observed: {"hour": 9, "minute": 36}
